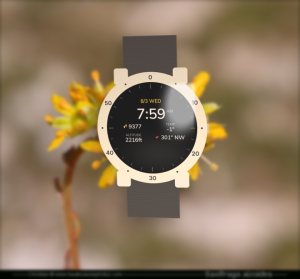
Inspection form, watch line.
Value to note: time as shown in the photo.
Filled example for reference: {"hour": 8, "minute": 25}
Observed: {"hour": 7, "minute": 59}
